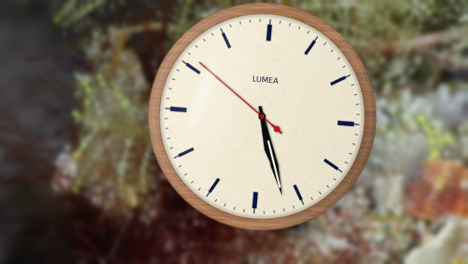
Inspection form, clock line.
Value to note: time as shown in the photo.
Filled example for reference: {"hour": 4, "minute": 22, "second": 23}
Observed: {"hour": 5, "minute": 26, "second": 51}
